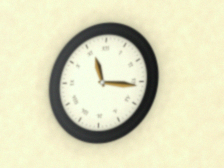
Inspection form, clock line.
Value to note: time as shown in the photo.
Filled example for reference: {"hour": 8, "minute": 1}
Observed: {"hour": 11, "minute": 16}
